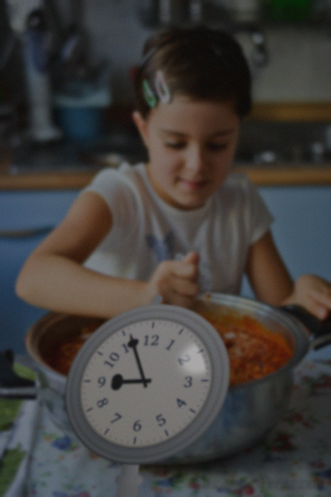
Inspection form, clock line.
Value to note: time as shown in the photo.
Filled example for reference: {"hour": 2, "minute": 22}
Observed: {"hour": 8, "minute": 56}
